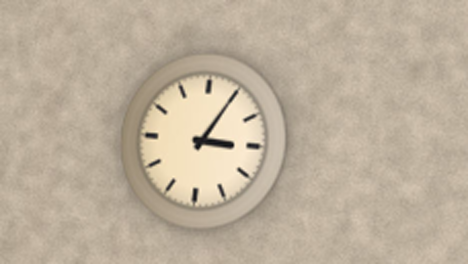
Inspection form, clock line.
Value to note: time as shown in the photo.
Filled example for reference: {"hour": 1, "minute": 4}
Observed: {"hour": 3, "minute": 5}
